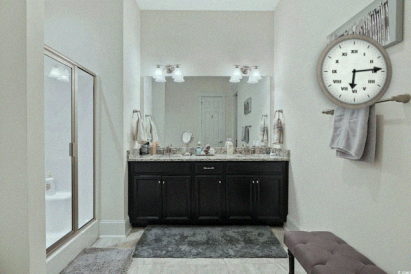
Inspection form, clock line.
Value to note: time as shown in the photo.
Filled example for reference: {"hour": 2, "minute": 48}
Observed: {"hour": 6, "minute": 14}
